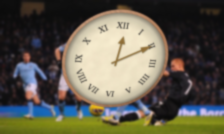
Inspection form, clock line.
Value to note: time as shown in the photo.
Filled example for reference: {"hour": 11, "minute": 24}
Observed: {"hour": 12, "minute": 10}
